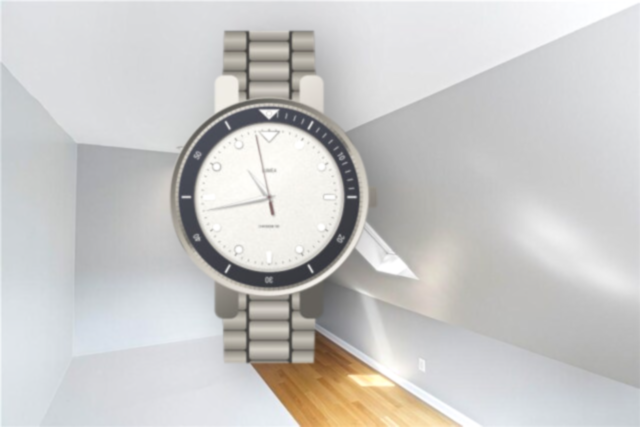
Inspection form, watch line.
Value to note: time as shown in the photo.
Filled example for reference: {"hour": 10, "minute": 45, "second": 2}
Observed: {"hour": 10, "minute": 42, "second": 58}
